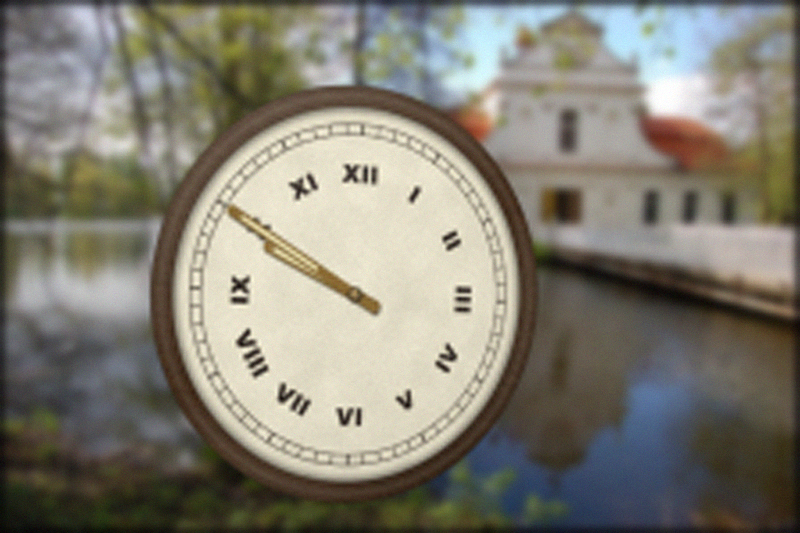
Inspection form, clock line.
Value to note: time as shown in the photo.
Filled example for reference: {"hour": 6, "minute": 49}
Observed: {"hour": 9, "minute": 50}
